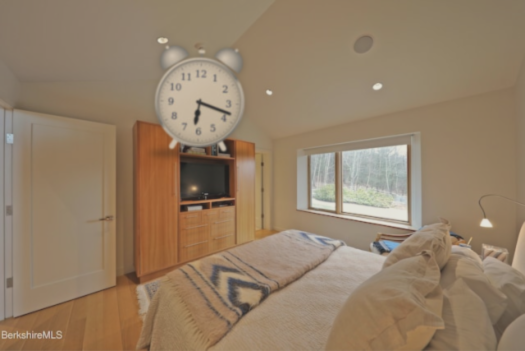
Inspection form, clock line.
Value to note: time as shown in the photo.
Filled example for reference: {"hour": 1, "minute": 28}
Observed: {"hour": 6, "minute": 18}
